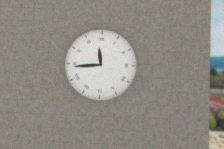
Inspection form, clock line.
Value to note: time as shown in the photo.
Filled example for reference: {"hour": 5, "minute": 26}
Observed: {"hour": 11, "minute": 44}
